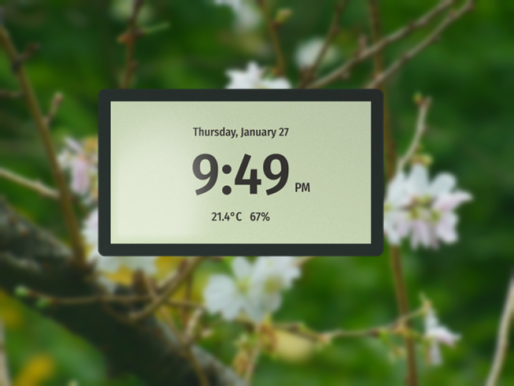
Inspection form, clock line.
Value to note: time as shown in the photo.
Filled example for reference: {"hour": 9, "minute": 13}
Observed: {"hour": 9, "minute": 49}
